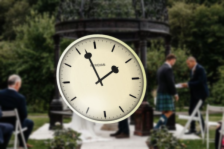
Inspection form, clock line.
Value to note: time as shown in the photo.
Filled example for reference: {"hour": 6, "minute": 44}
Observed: {"hour": 1, "minute": 57}
